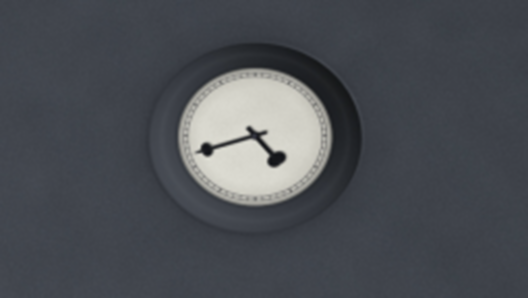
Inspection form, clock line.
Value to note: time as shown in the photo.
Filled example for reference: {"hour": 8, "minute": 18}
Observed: {"hour": 4, "minute": 42}
